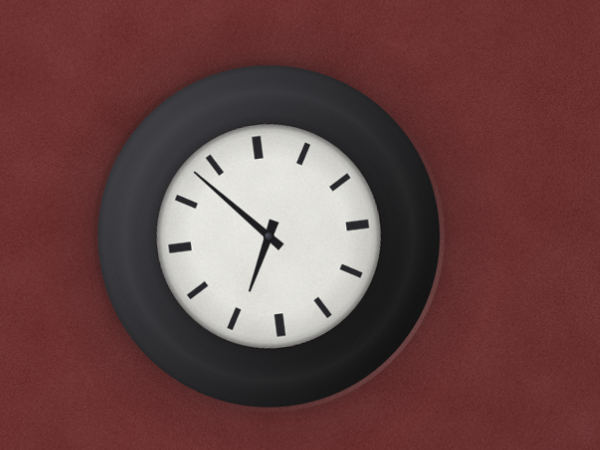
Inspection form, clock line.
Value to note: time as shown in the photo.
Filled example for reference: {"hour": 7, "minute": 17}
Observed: {"hour": 6, "minute": 53}
